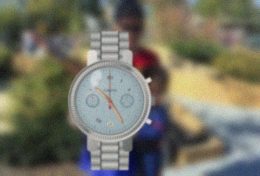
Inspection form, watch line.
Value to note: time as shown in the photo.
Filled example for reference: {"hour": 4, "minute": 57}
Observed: {"hour": 10, "minute": 25}
